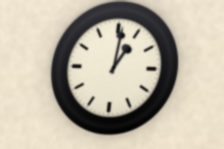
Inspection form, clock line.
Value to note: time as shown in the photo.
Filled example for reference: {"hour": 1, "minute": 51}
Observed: {"hour": 1, "minute": 1}
